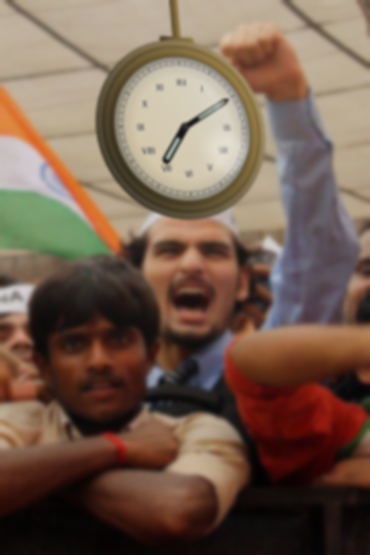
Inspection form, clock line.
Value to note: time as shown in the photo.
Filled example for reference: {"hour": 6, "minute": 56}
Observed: {"hour": 7, "minute": 10}
